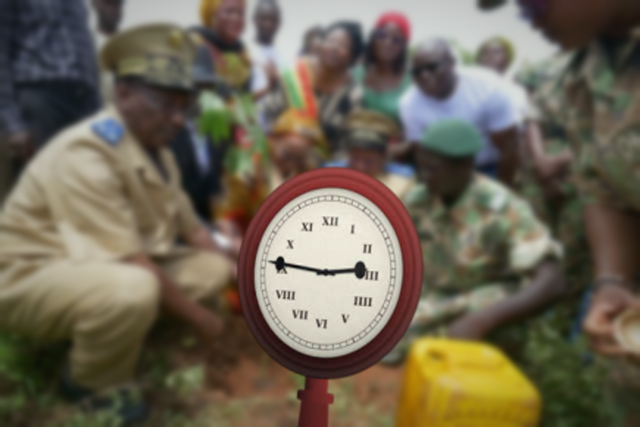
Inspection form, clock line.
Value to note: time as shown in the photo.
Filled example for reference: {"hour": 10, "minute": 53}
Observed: {"hour": 2, "minute": 46}
